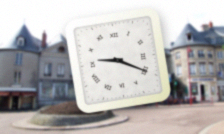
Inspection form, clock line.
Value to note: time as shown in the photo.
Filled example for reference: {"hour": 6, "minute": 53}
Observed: {"hour": 9, "minute": 20}
